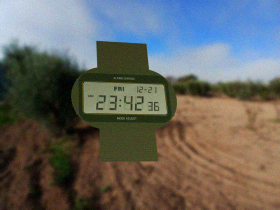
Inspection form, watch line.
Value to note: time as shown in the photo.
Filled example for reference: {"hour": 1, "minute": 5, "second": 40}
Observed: {"hour": 23, "minute": 42, "second": 36}
